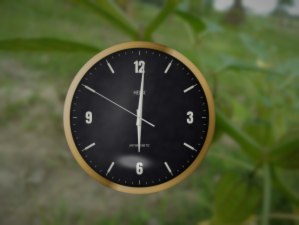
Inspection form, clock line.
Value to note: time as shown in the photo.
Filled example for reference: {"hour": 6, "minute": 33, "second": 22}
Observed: {"hour": 6, "minute": 0, "second": 50}
